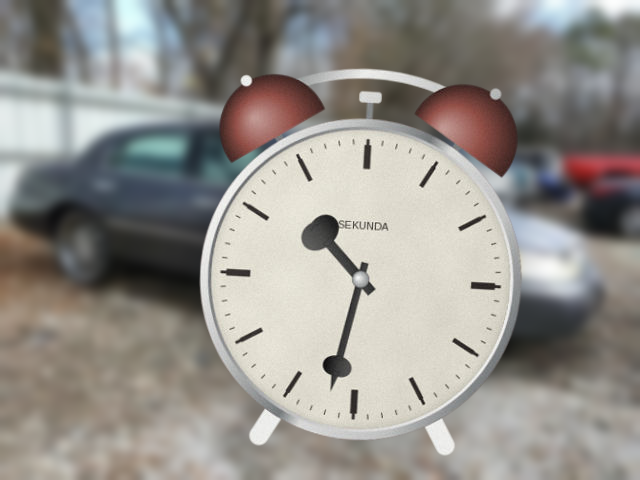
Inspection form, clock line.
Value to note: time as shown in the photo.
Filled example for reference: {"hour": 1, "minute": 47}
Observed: {"hour": 10, "minute": 32}
